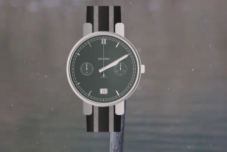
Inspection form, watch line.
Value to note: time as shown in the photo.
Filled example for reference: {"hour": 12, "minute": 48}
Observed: {"hour": 2, "minute": 10}
